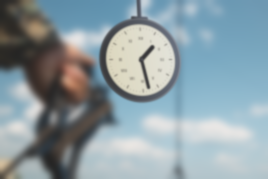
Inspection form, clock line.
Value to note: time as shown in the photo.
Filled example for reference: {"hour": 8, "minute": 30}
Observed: {"hour": 1, "minute": 28}
